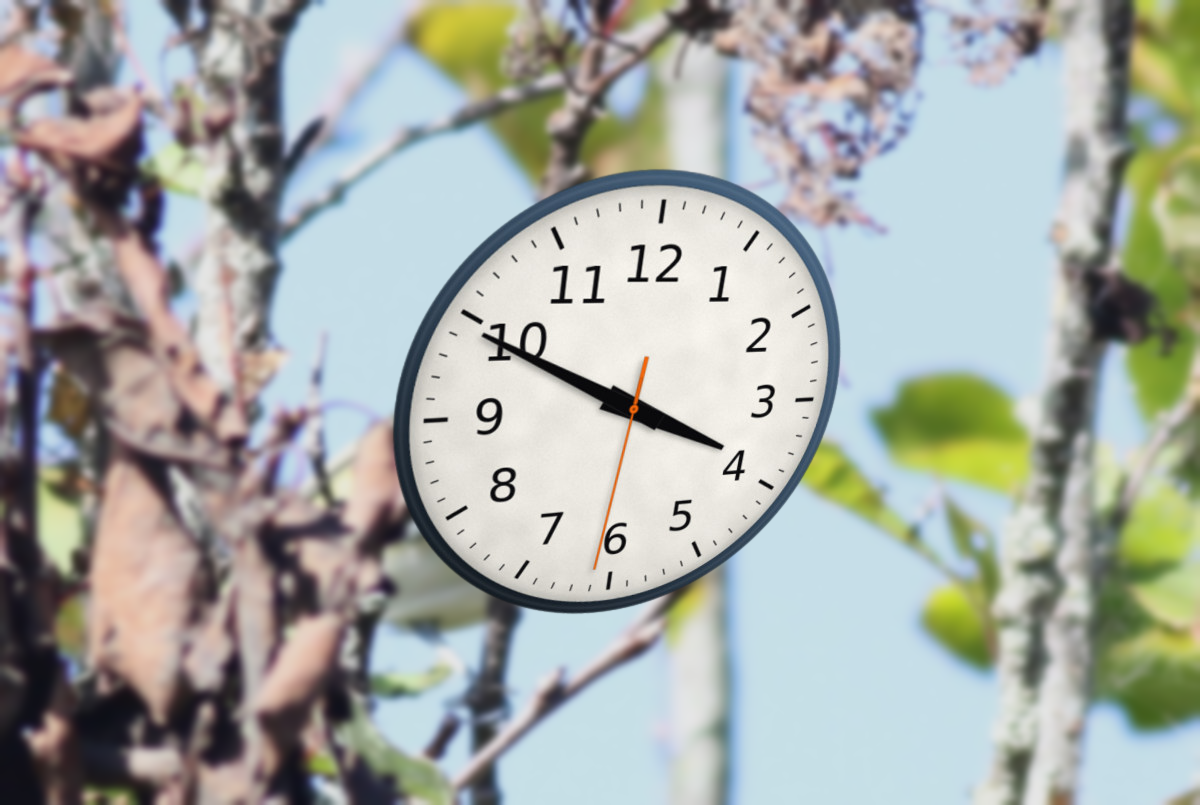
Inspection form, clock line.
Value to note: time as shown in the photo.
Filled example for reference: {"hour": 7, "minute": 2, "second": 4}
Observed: {"hour": 3, "minute": 49, "second": 31}
